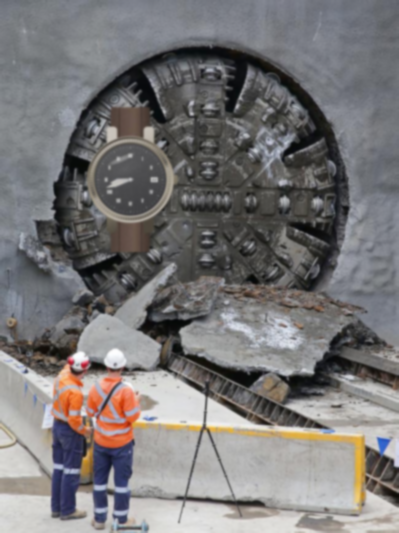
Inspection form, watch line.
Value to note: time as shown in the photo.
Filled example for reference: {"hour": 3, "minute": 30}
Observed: {"hour": 8, "minute": 42}
